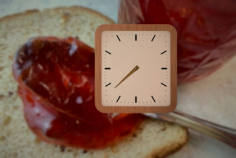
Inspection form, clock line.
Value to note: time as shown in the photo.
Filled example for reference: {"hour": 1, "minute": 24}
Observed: {"hour": 7, "minute": 38}
